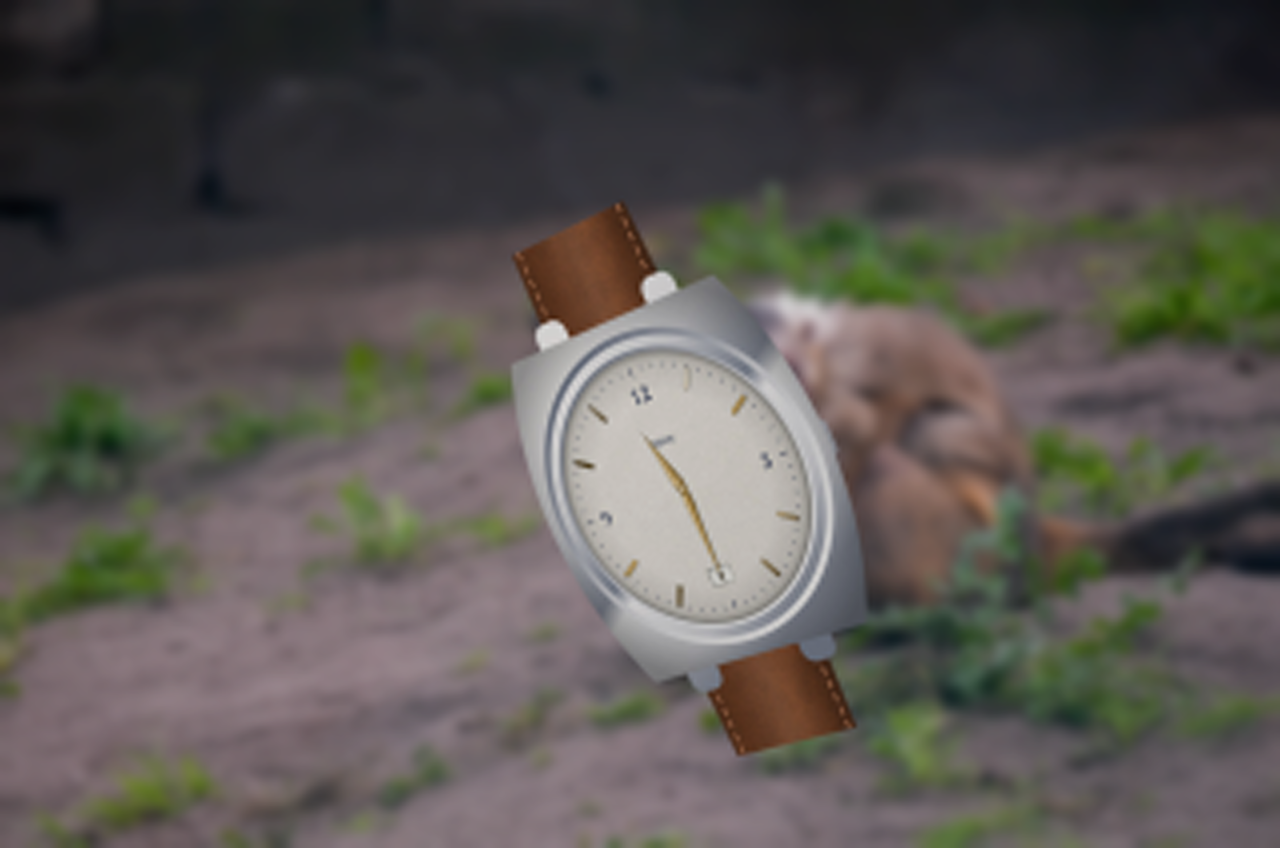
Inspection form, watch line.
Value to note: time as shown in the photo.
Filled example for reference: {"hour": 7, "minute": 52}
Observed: {"hour": 11, "minute": 30}
